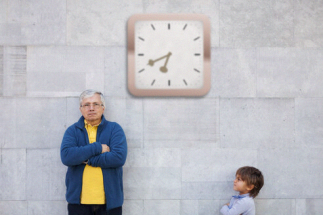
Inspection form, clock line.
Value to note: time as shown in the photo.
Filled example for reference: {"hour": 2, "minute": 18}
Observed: {"hour": 6, "minute": 41}
